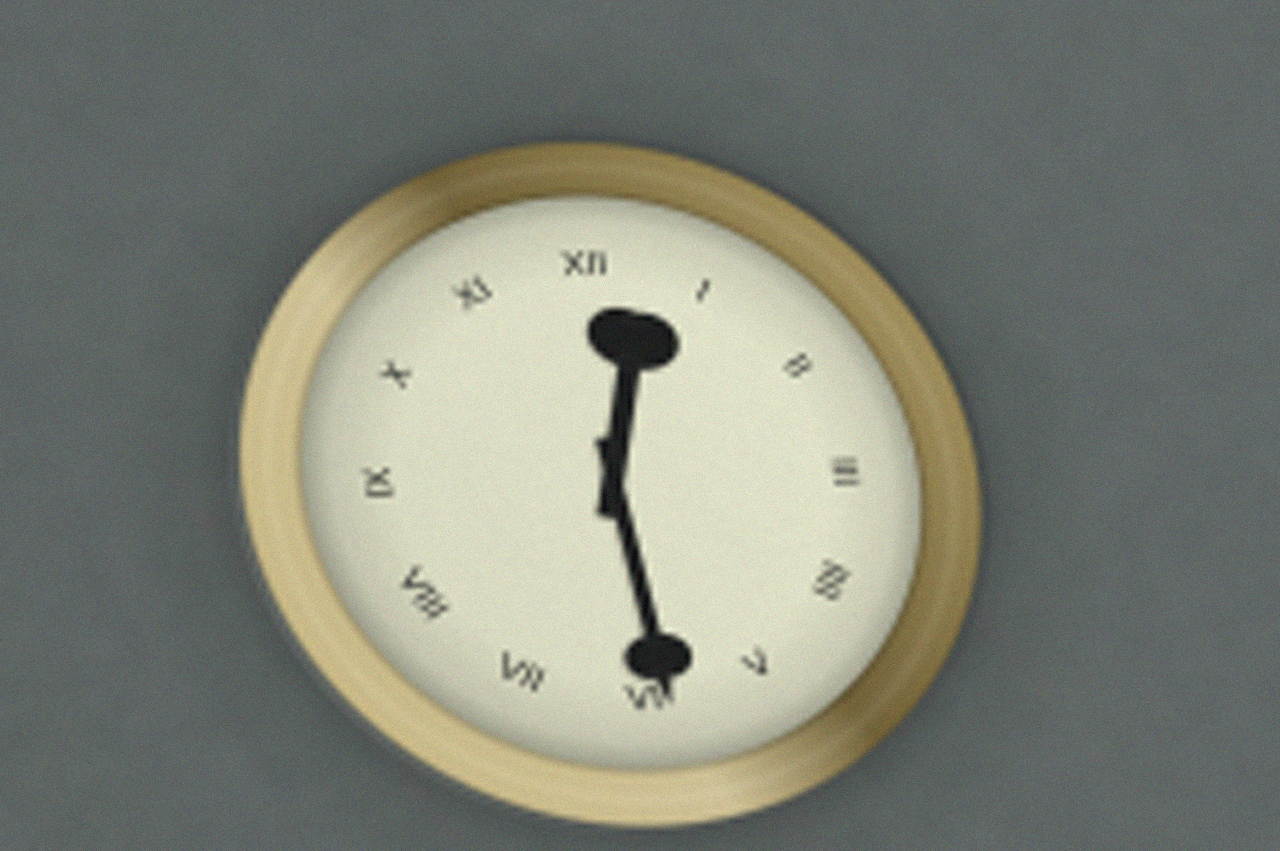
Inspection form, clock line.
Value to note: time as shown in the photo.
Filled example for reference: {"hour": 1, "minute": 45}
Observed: {"hour": 12, "minute": 29}
